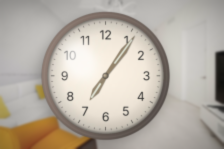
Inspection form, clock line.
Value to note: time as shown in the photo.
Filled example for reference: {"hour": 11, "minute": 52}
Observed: {"hour": 7, "minute": 6}
